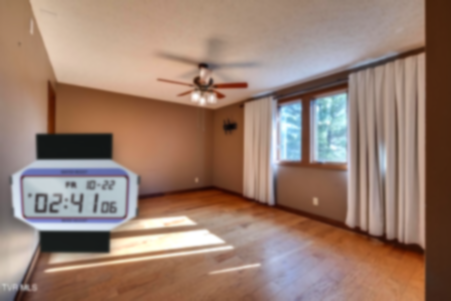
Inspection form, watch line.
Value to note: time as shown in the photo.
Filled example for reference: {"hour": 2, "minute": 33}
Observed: {"hour": 2, "minute": 41}
